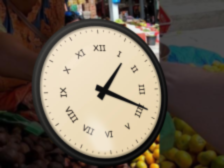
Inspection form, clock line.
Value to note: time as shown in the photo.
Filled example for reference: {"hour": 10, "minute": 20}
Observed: {"hour": 1, "minute": 19}
